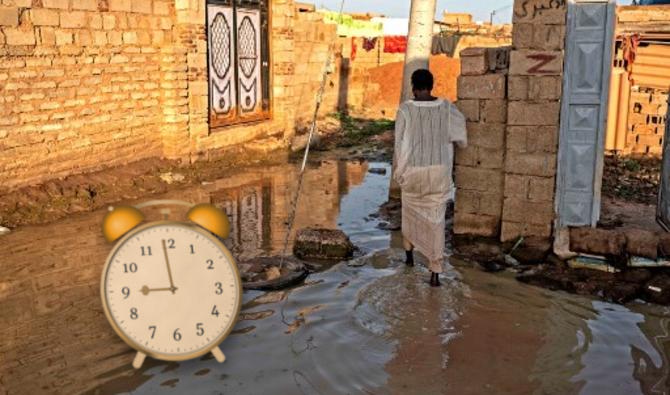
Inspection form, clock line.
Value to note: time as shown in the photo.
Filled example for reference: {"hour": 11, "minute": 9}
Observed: {"hour": 8, "minute": 59}
